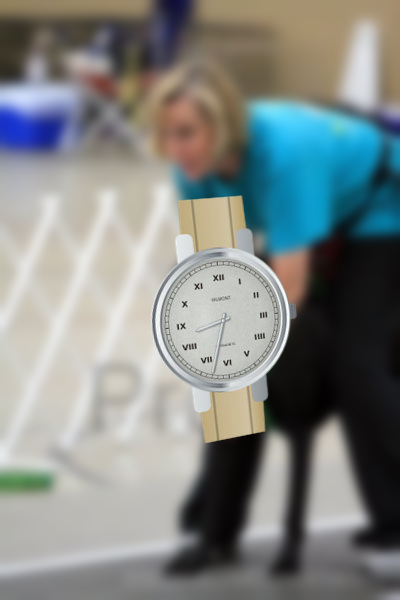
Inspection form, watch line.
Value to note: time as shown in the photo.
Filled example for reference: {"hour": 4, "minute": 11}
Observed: {"hour": 8, "minute": 33}
